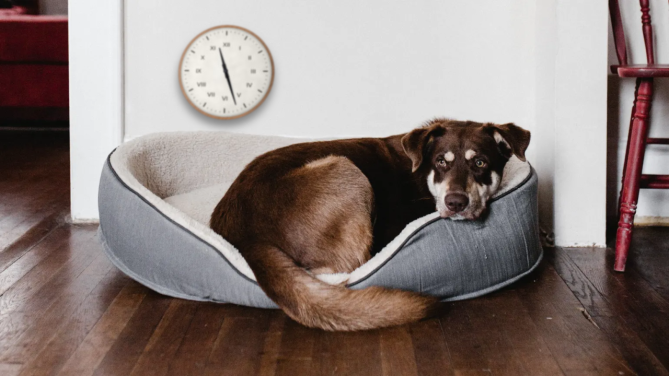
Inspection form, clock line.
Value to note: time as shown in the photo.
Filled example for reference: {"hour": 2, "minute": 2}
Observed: {"hour": 11, "minute": 27}
